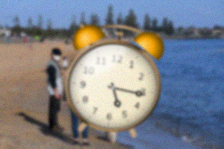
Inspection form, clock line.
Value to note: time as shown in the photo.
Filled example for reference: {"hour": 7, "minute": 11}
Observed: {"hour": 5, "minute": 16}
